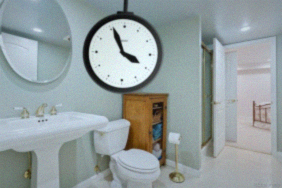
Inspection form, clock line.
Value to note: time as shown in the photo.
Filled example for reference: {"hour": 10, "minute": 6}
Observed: {"hour": 3, "minute": 56}
